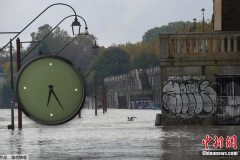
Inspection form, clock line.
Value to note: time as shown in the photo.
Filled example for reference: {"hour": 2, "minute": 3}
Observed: {"hour": 6, "minute": 25}
